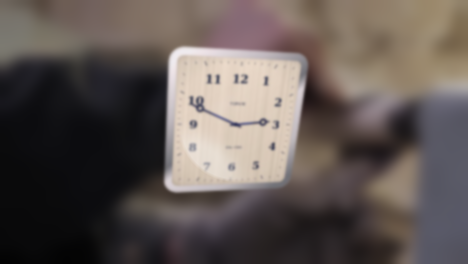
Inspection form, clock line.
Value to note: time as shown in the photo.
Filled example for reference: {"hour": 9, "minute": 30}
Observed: {"hour": 2, "minute": 49}
